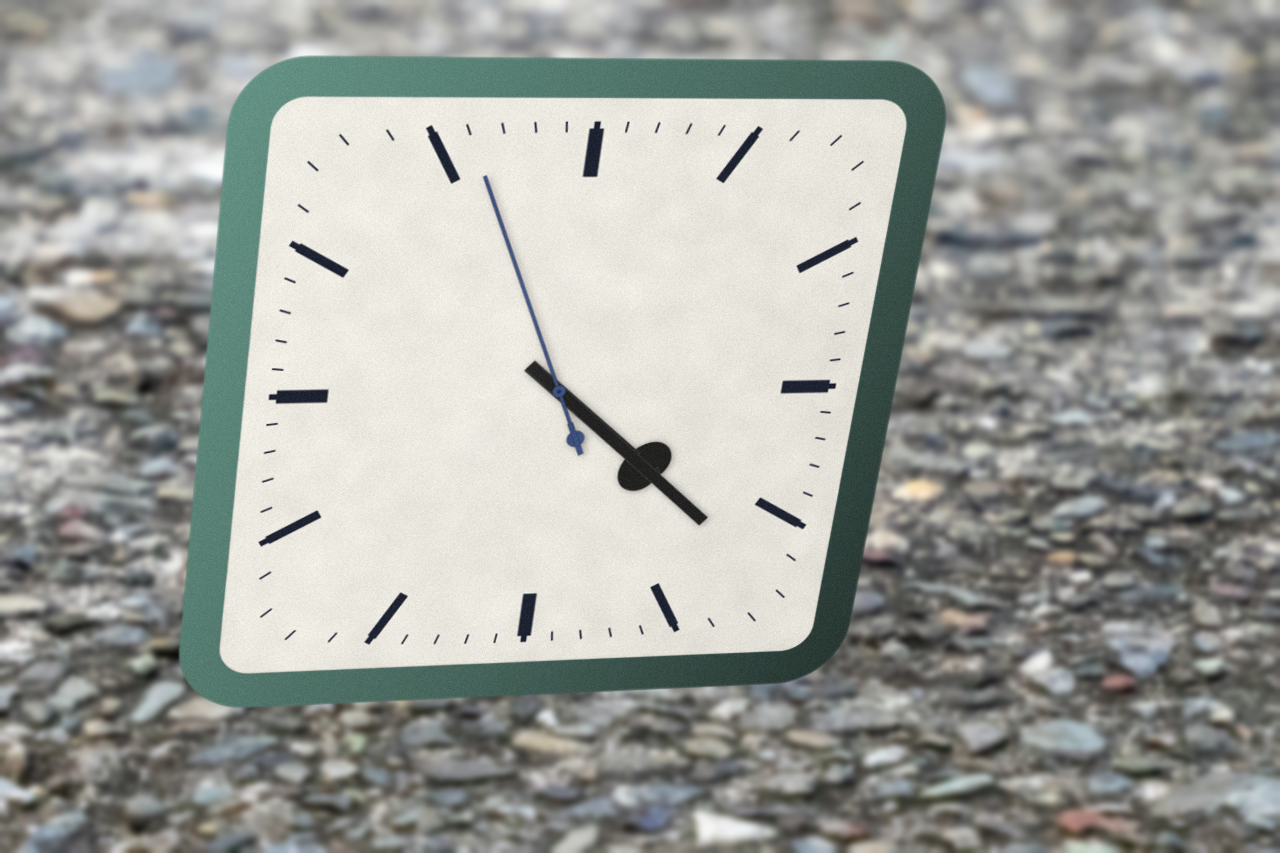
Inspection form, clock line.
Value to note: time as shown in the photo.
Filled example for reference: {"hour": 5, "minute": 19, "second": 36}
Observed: {"hour": 4, "minute": 21, "second": 56}
